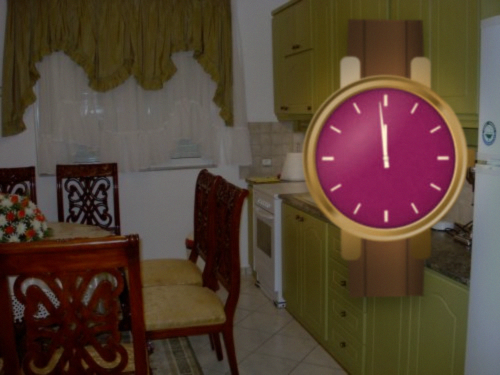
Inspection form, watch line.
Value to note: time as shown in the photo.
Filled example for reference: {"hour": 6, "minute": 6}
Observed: {"hour": 11, "minute": 59}
